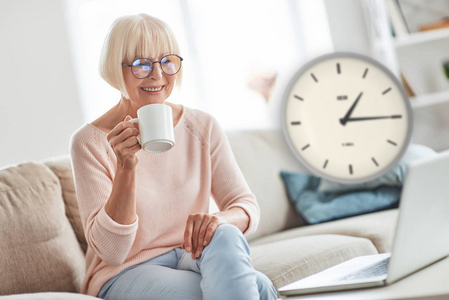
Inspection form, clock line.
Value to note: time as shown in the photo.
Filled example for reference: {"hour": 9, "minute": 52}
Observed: {"hour": 1, "minute": 15}
